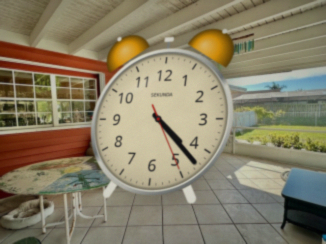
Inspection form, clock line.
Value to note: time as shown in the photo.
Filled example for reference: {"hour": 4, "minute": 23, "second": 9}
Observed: {"hour": 4, "minute": 22, "second": 25}
